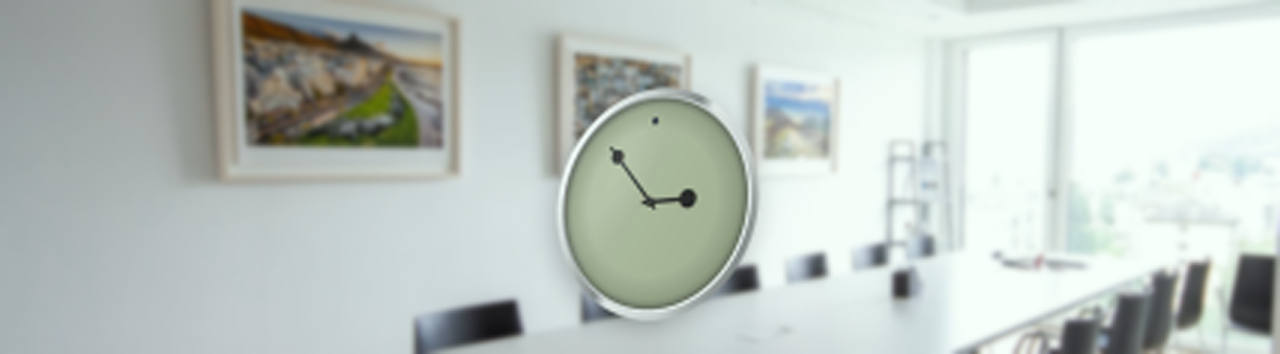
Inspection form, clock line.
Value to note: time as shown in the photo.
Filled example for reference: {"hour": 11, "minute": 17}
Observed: {"hour": 2, "minute": 53}
